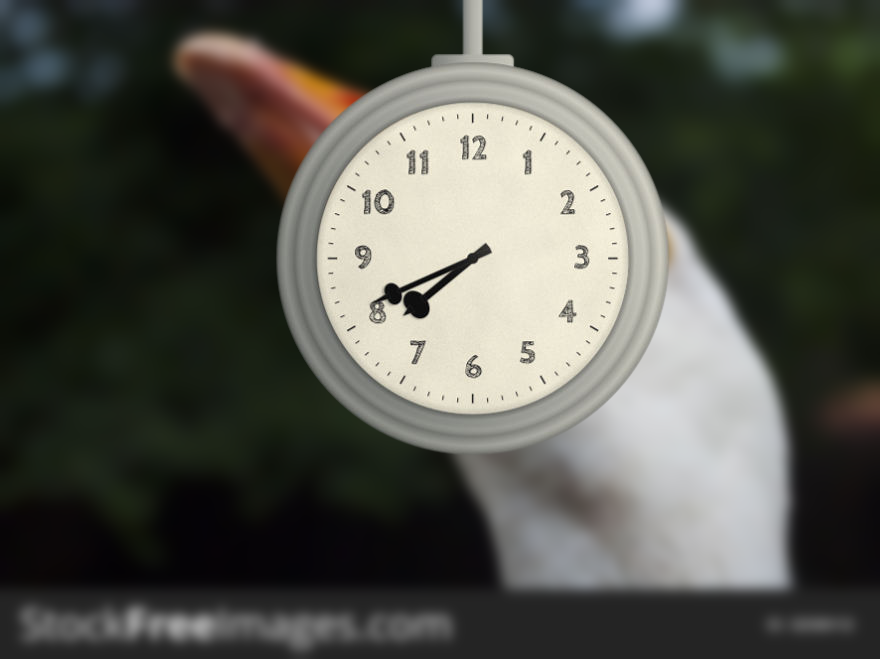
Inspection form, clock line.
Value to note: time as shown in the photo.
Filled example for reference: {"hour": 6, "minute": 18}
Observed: {"hour": 7, "minute": 41}
